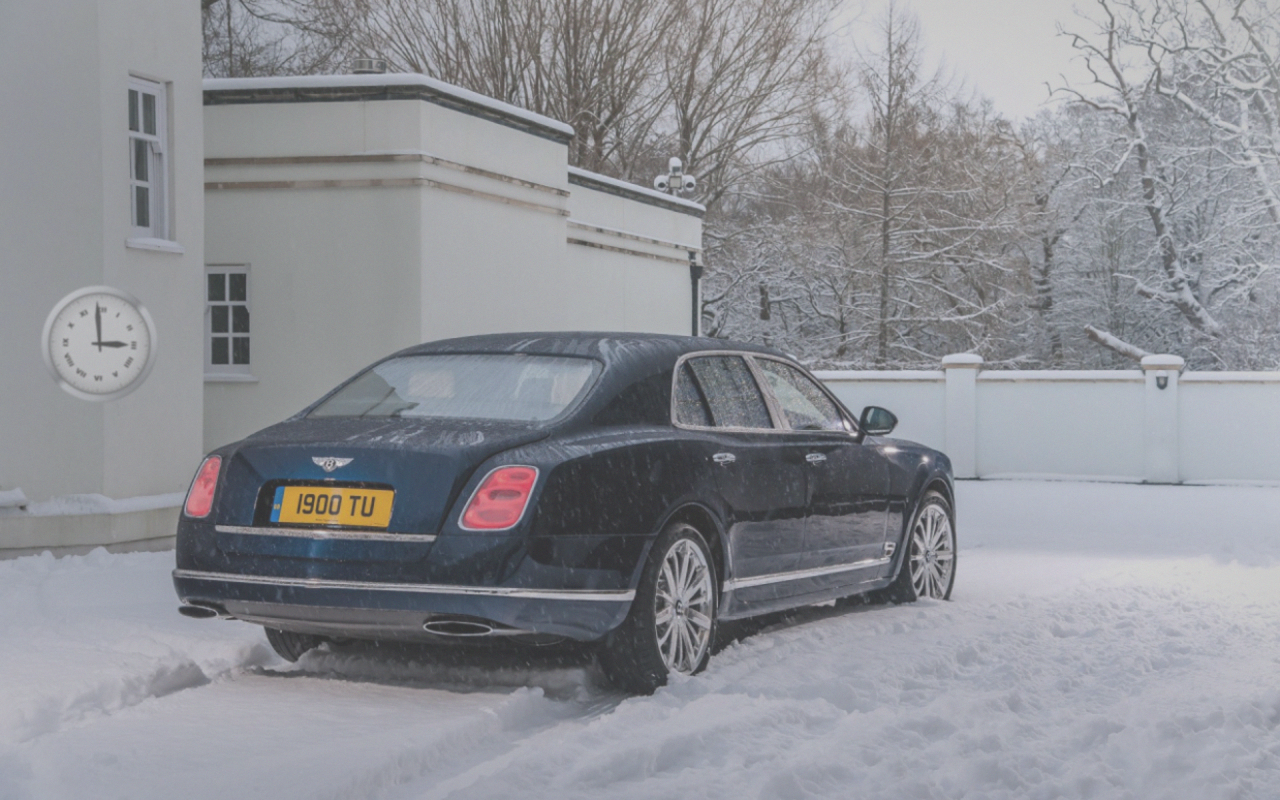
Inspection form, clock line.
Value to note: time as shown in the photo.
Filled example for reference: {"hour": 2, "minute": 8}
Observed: {"hour": 2, "minute": 59}
